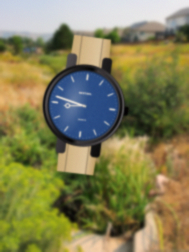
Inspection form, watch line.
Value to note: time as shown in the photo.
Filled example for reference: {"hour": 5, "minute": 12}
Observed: {"hour": 8, "minute": 47}
